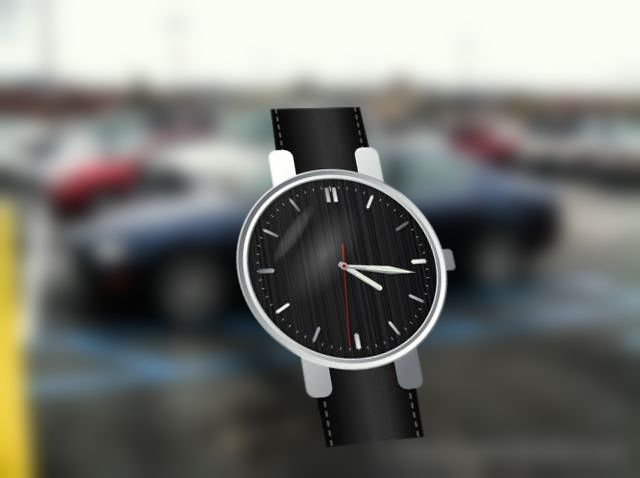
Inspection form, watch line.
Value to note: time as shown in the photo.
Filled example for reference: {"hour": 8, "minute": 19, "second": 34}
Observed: {"hour": 4, "minute": 16, "second": 31}
